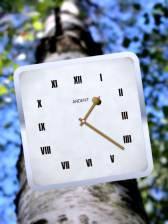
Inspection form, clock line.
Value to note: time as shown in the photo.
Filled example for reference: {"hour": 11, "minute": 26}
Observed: {"hour": 1, "minute": 22}
